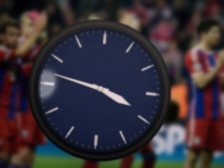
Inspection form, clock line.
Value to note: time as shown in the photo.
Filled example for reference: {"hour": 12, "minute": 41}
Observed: {"hour": 3, "minute": 47}
